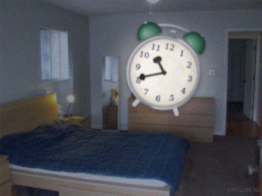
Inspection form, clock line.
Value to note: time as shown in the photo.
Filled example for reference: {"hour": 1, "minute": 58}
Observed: {"hour": 10, "minute": 41}
